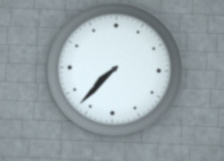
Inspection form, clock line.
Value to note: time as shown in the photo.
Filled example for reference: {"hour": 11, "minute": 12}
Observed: {"hour": 7, "minute": 37}
